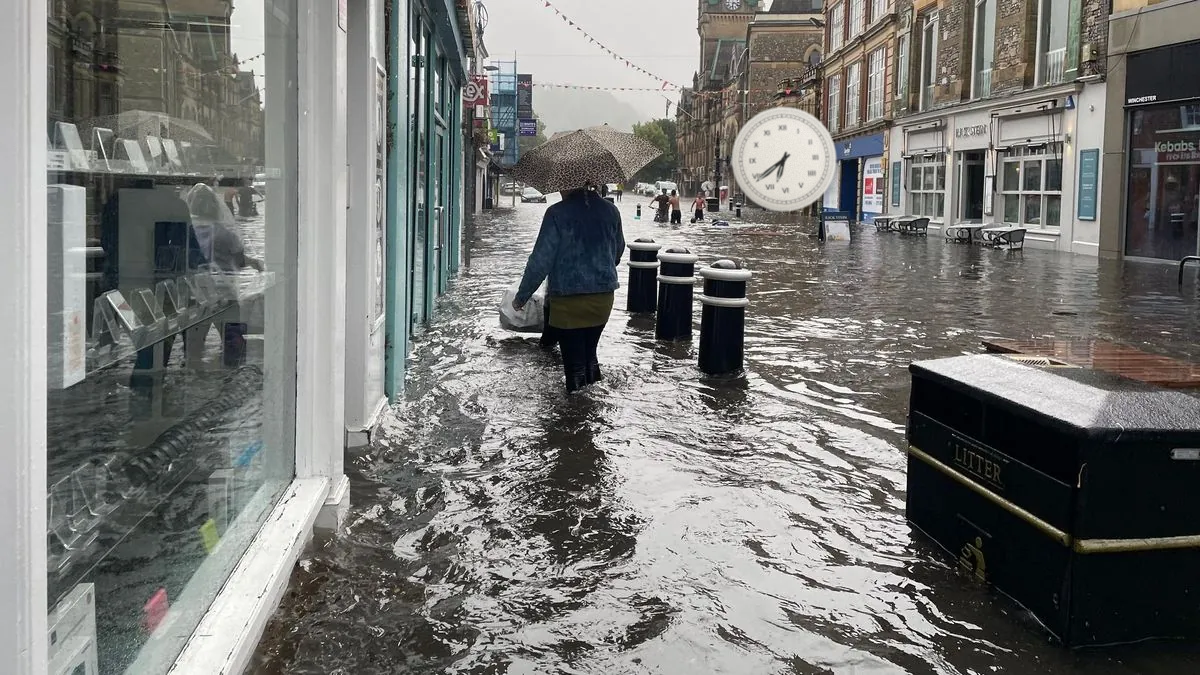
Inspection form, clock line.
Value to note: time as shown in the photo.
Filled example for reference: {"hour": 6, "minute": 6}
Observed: {"hour": 6, "minute": 39}
